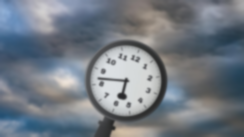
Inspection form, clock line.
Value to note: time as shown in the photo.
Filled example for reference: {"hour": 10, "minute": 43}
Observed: {"hour": 5, "minute": 42}
